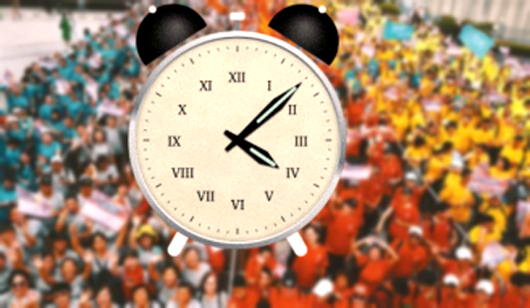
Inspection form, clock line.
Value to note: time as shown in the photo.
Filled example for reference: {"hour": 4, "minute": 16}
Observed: {"hour": 4, "minute": 8}
